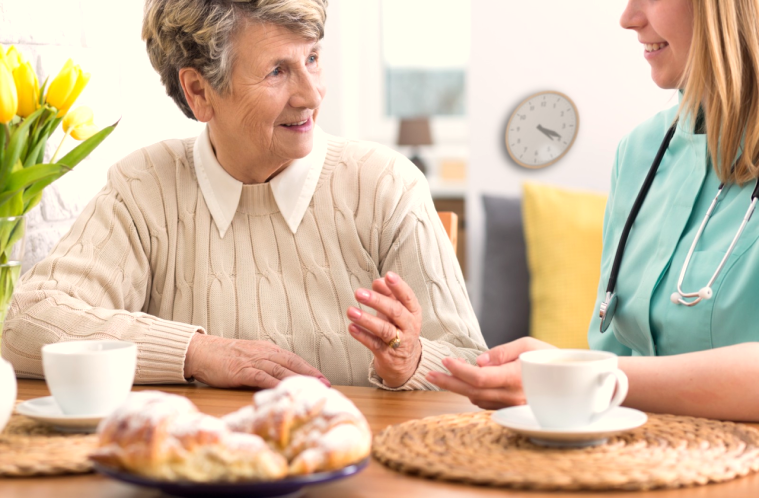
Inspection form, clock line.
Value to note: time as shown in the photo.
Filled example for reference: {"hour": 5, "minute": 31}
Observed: {"hour": 4, "minute": 19}
